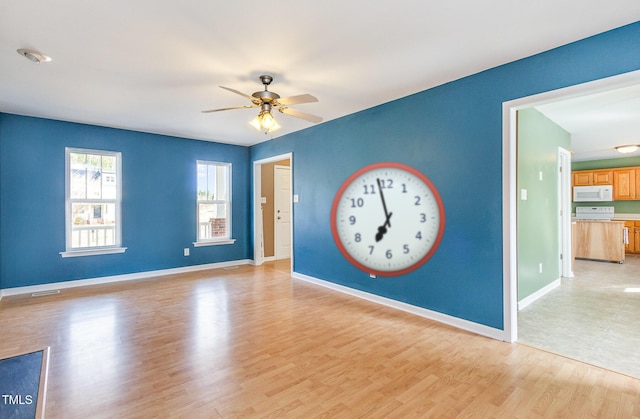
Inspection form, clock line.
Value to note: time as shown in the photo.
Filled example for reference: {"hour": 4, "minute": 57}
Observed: {"hour": 6, "minute": 58}
